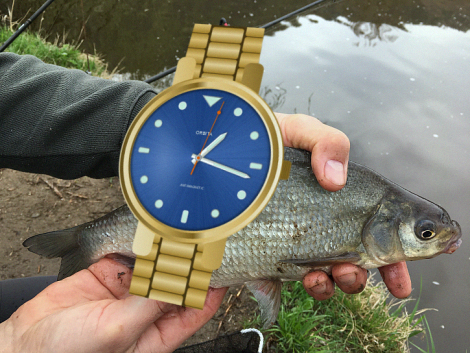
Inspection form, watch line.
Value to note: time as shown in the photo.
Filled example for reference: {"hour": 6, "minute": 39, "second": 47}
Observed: {"hour": 1, "minute": 17, "second": 2}
